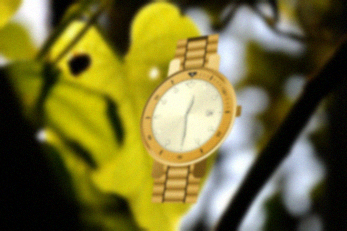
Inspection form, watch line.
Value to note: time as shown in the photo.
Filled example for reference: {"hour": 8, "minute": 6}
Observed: {"hour": 12, "minute": 30}
